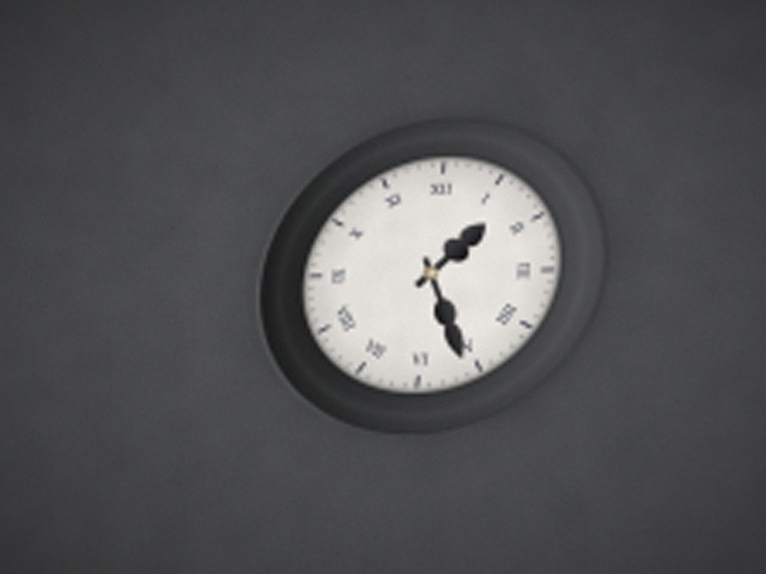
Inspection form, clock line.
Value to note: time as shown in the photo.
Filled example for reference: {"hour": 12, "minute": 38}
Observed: {"hour": 1, "minute": 26}
